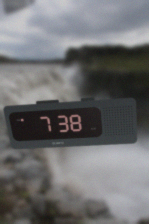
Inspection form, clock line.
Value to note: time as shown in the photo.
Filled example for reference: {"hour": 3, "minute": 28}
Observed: {"hour": 7, "minute": 38}
